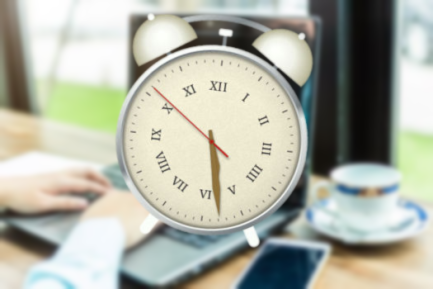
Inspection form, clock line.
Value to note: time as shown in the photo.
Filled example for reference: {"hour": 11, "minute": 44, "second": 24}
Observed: {"hour": 5, "minute": 27, "second": 51}
